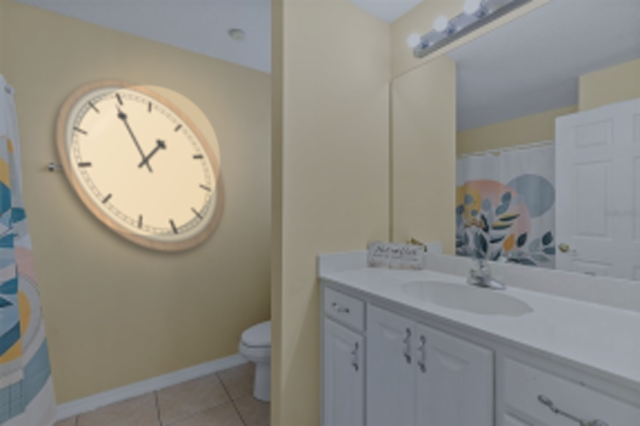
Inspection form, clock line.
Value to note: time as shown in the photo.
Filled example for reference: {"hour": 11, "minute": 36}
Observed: {"hour": 1, "minute": 59}
